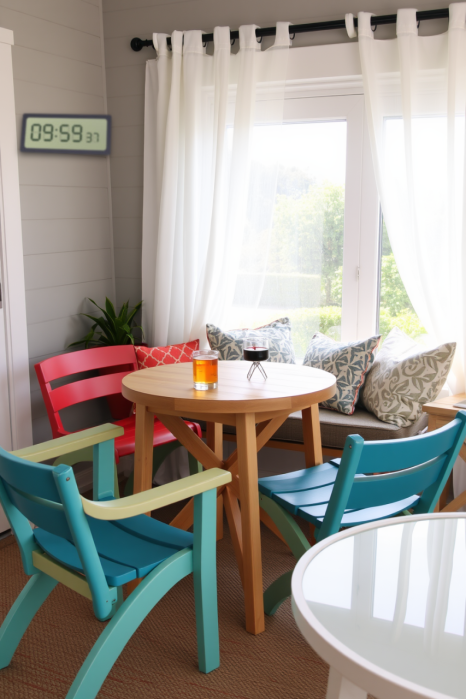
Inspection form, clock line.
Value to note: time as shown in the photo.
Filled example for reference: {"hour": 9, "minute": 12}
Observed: {"hour": 9, "minute": 59}
